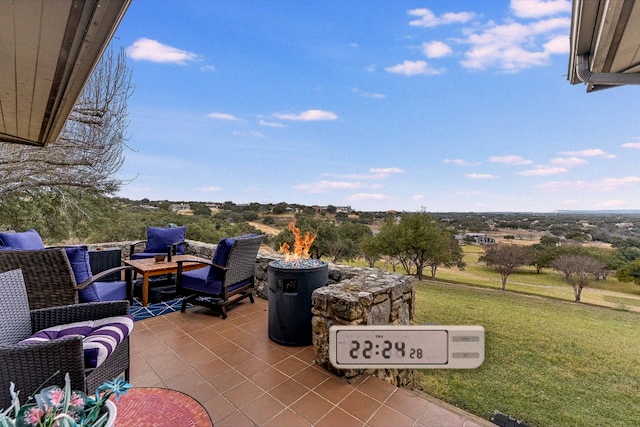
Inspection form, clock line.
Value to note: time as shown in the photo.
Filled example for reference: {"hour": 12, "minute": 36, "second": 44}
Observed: {"hour": 22, "minute": 24, "second": 28}
